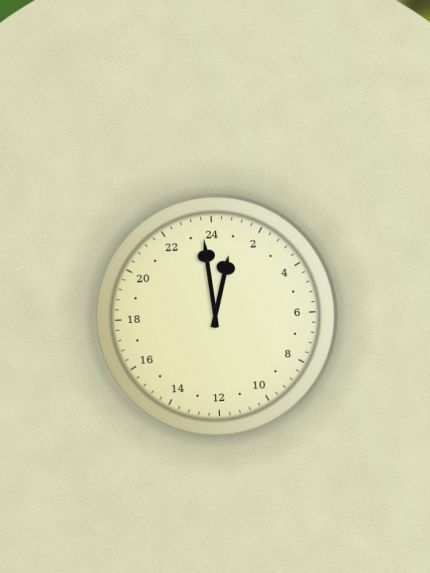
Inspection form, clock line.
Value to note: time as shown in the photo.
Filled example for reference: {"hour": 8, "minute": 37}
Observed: {"hour": 0, "minute": 59}
